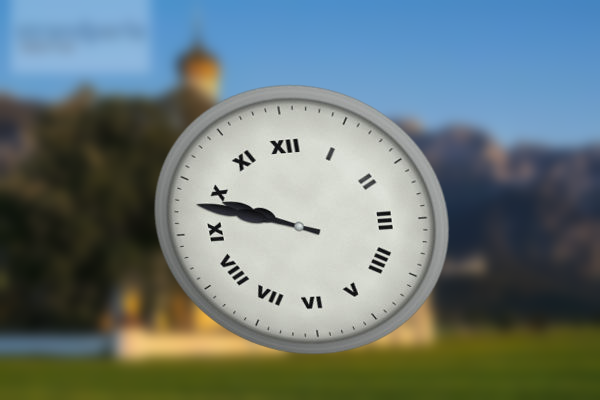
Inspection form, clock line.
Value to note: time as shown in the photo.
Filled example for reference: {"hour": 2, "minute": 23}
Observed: {"hour": 9, "minute": 48}
